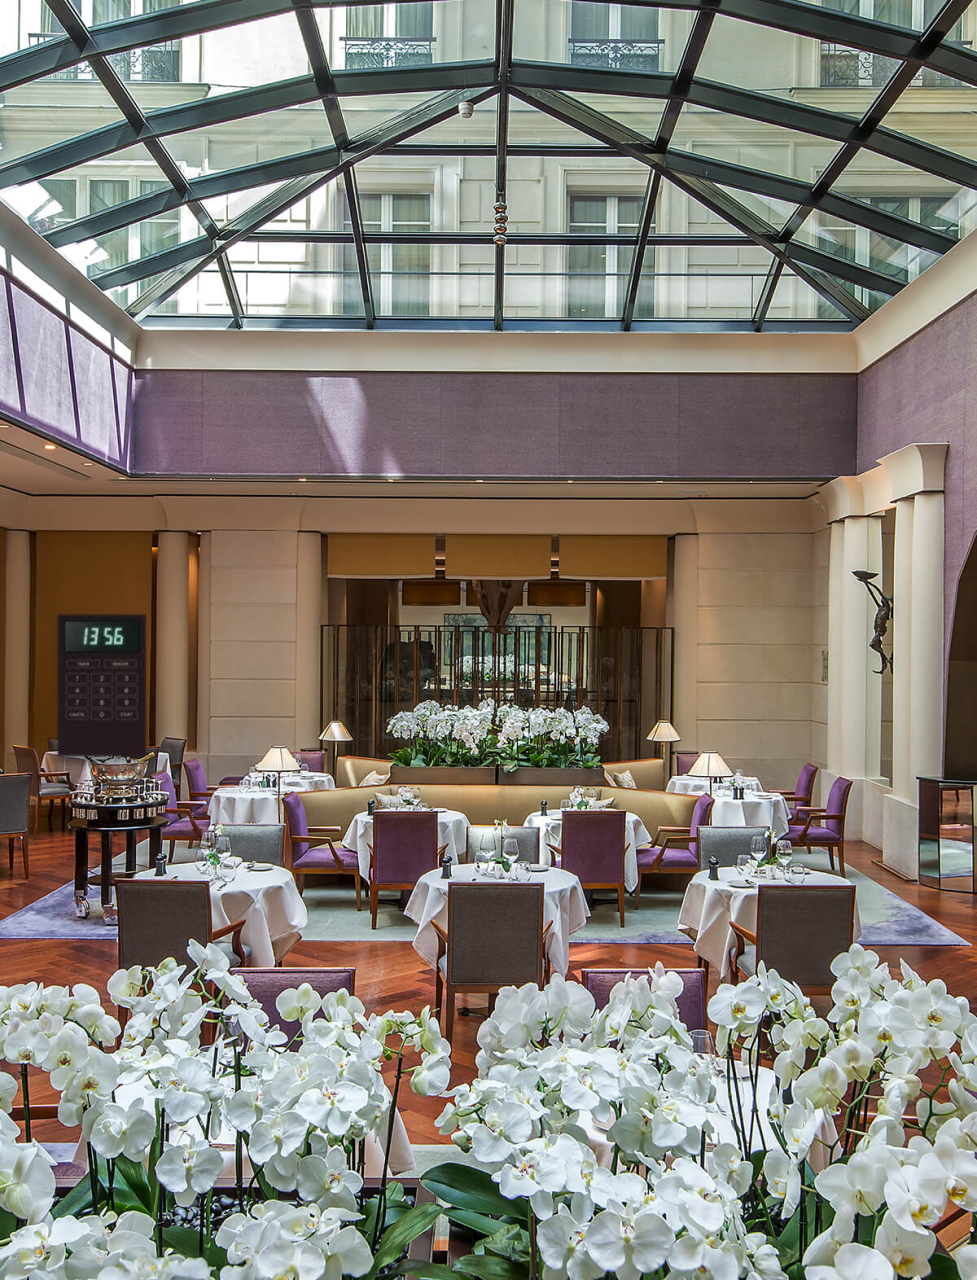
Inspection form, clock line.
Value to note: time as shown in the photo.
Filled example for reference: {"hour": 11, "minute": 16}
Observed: {"hour": 13, "minute": 56}
